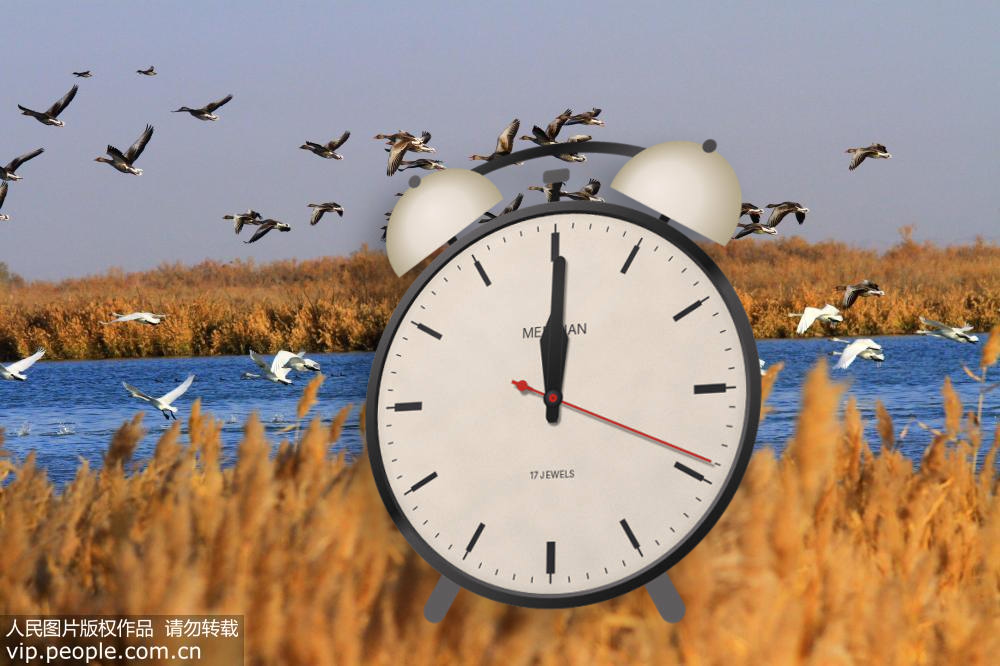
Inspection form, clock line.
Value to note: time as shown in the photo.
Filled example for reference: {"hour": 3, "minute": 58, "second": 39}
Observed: {"hour": 12, "minute": 0, "second": 19}
